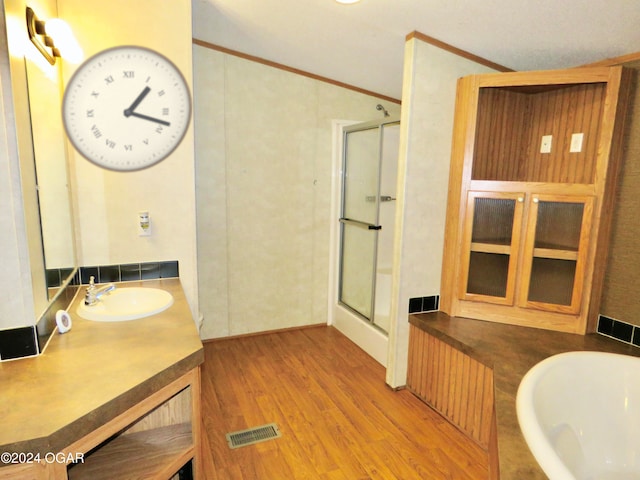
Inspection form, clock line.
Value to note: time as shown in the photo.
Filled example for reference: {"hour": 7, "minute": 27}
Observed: {"hour": 1, "minute": 18}
